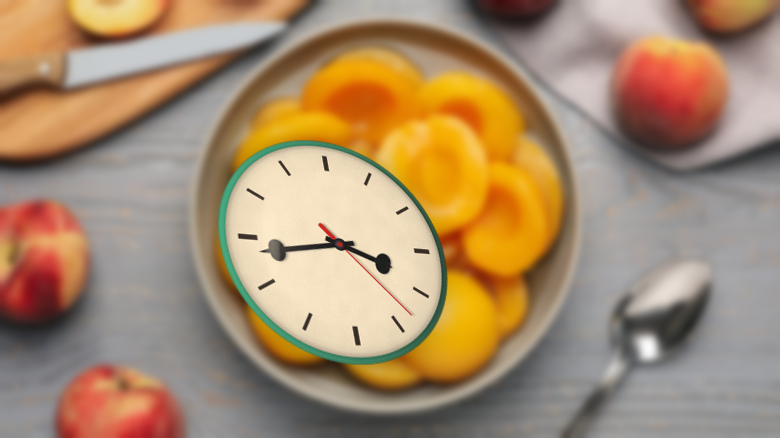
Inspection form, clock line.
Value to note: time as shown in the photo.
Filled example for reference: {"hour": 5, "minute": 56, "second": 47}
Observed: {"hour": 3, "minute": 43, "second": 23}
